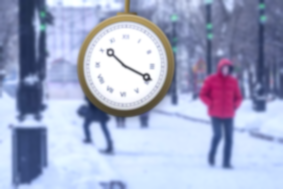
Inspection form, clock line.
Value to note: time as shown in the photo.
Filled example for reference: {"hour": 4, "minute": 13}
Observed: {"hour": 10, "minute": 19}
